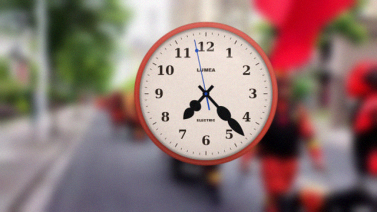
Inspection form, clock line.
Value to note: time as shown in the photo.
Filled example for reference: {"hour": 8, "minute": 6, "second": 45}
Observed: {"hour": 7, "minute": 22, "second": 58}
